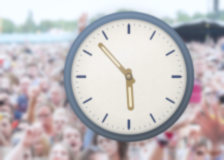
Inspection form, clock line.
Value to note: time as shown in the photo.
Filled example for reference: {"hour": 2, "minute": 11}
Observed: {"hour": 5, "minute": 53}
